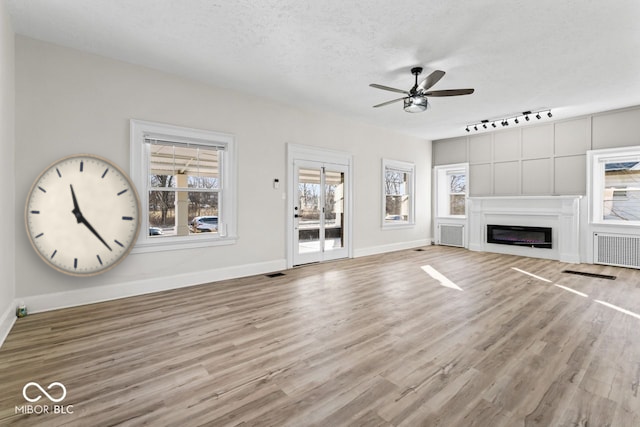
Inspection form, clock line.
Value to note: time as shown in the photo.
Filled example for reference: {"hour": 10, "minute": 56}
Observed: {"hour": 11, "minute": 22}
